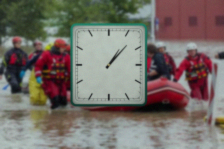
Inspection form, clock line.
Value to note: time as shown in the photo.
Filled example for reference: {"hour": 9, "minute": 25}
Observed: {"hour": 1, "minute": 7}
